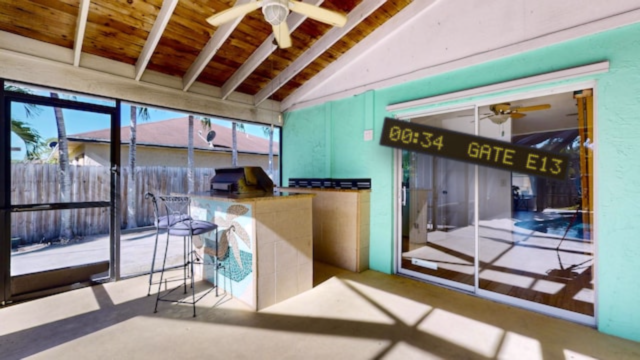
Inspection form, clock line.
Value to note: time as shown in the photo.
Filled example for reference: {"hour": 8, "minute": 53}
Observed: {"hour": 0, "minute": 34}
